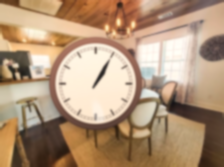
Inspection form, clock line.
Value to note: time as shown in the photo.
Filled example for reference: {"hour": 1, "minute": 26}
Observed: {"hour": 1, "minute": 5}
